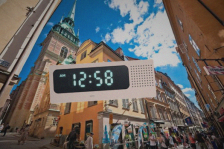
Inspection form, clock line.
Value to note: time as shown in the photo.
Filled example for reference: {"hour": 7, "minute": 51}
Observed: {"hour": 12, "minute": 58}
